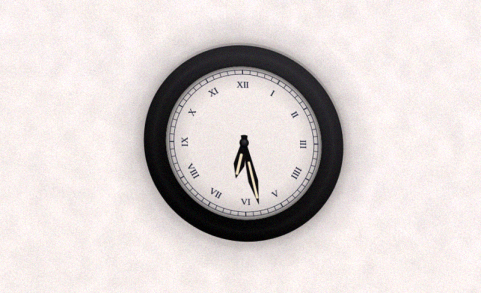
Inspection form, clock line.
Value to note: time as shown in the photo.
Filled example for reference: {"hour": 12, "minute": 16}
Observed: {"hour": 6, "minute": 28}
